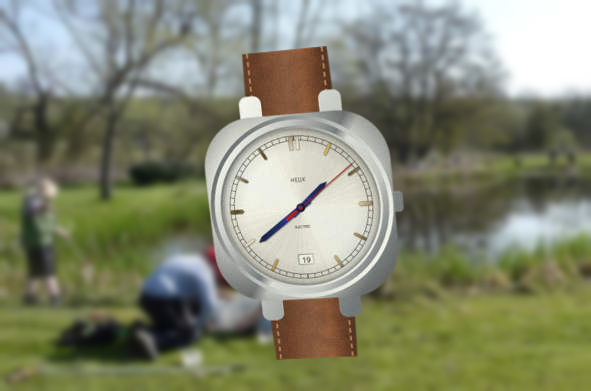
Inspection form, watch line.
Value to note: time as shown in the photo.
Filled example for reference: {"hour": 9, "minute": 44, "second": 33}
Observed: {"hour": 1, "minute": 39, "second": 9}
